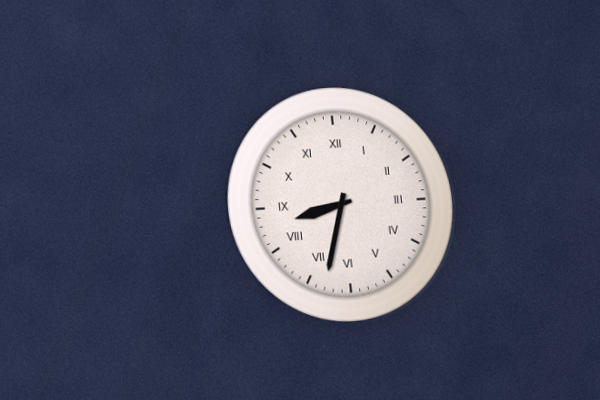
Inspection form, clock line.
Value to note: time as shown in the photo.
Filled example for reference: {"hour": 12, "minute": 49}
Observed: {"hour": 8, "minute": 33}
